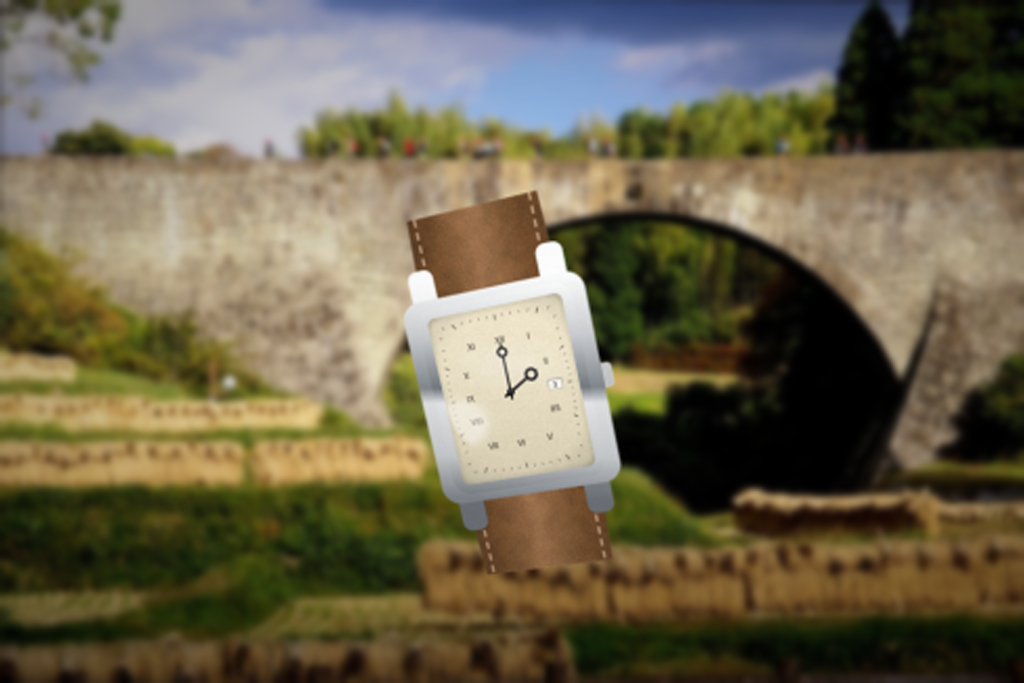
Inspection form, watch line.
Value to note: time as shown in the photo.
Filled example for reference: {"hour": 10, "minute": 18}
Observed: {"hour": 2, "minute": 0}
